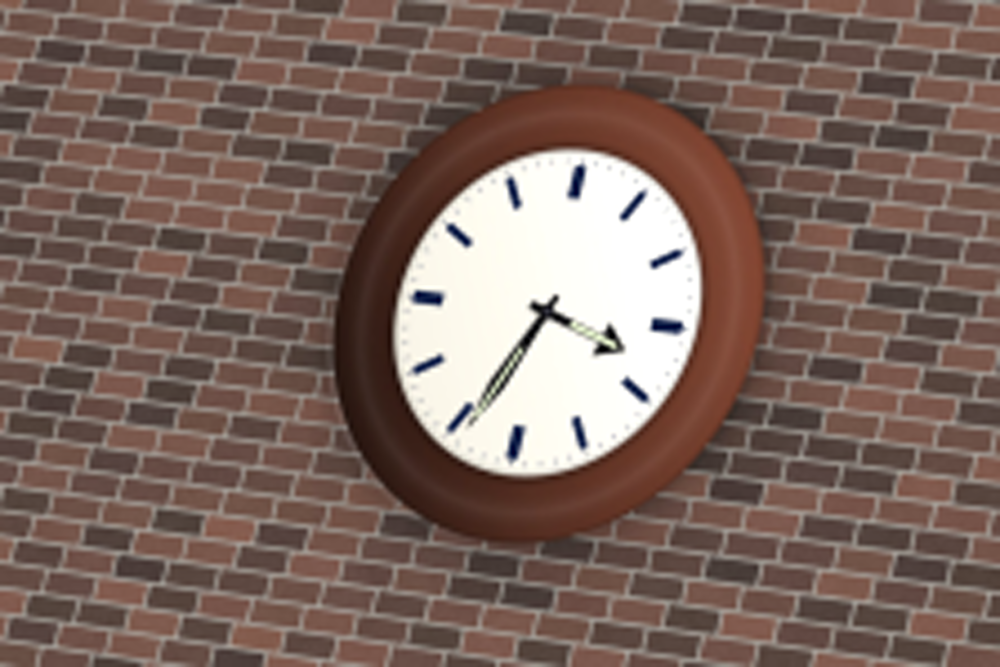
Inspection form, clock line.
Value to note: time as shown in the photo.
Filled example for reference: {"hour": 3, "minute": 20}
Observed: {"hour": 3, "minute": 34}
